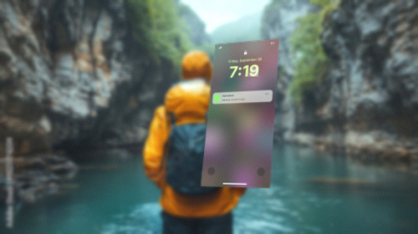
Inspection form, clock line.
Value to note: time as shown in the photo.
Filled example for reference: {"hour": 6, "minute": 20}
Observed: {"hour": 7, "minute": 19}
